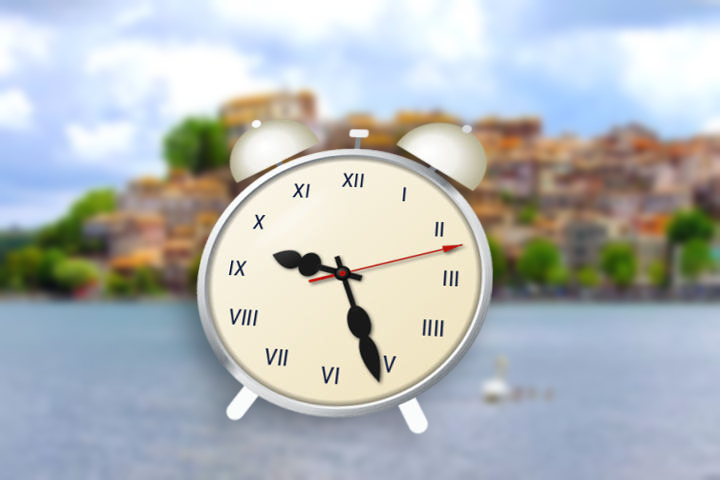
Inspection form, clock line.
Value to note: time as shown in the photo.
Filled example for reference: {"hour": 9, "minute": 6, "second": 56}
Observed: {"hour": 9, "minute": 26, "second": 12}
